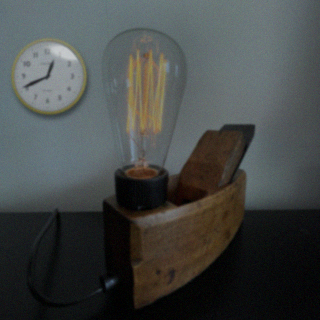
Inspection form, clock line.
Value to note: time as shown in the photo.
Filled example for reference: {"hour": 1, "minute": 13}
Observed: {"hour": 12, "minute": 41}
